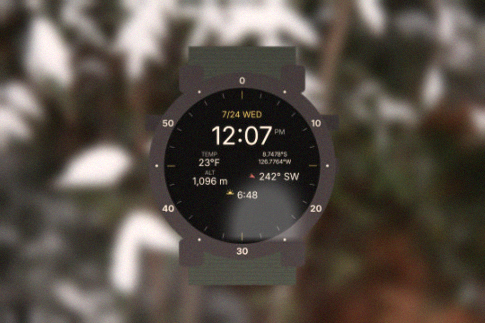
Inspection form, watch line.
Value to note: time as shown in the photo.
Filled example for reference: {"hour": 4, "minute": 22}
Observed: {"hour": 12, "minute": 7}
